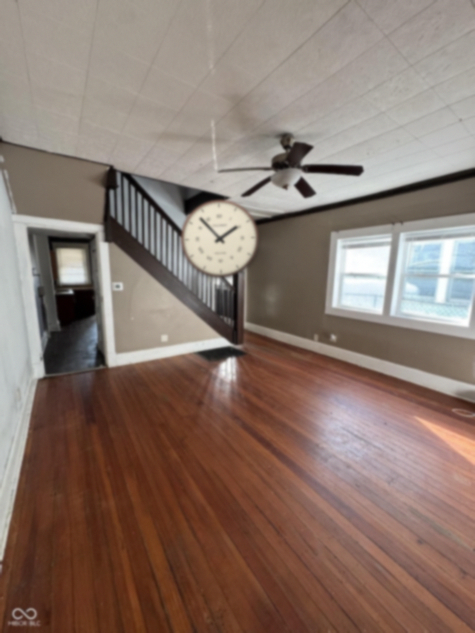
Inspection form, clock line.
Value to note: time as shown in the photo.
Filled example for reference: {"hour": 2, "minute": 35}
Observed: {"hour": 1, "minute": 53}
